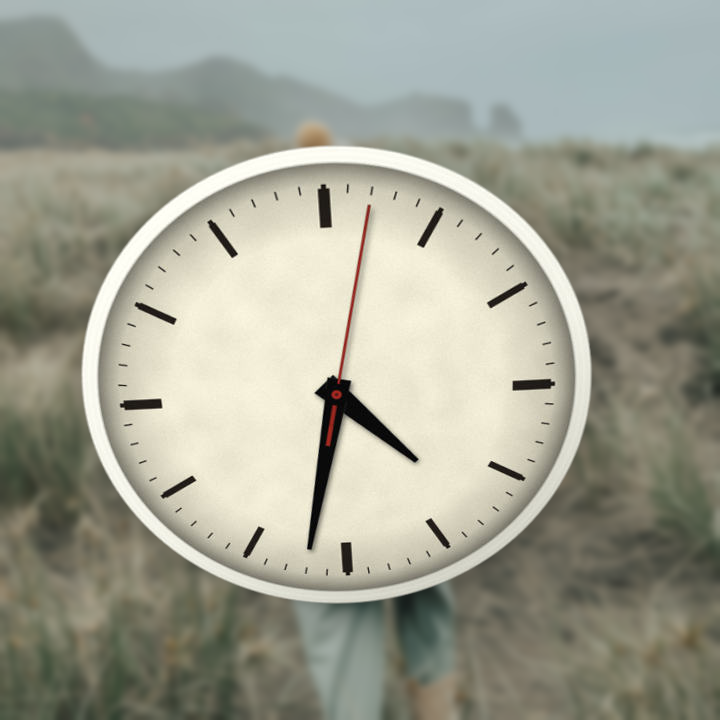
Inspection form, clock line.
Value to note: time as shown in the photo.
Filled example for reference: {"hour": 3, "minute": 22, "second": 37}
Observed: {"hour": 4, "minute": 32, "second": 2}
